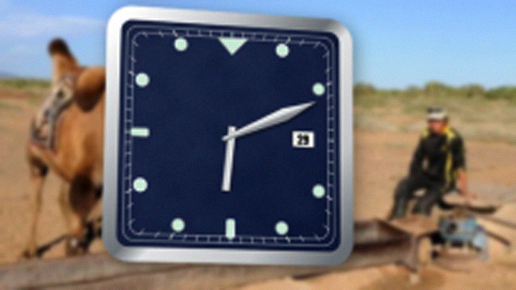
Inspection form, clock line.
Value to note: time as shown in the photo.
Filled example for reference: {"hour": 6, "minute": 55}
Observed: {"hour": 6, "minute": 11}
